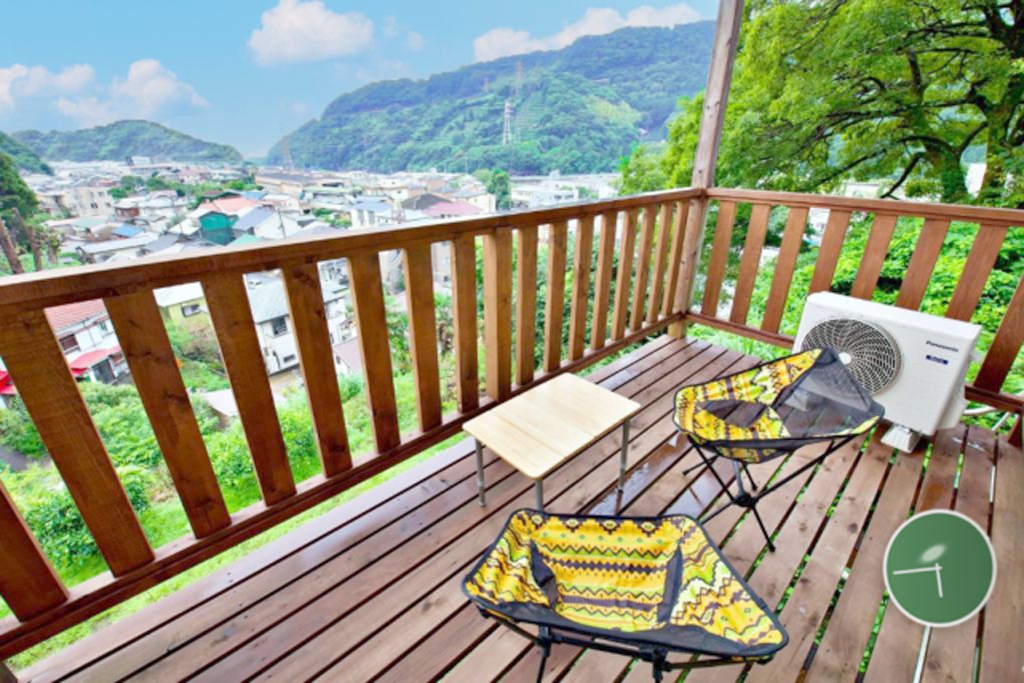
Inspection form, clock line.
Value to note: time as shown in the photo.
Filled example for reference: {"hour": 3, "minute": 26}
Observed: {"hour": 5, "minute": 44}
